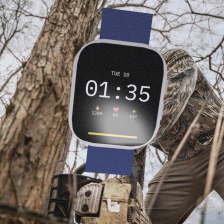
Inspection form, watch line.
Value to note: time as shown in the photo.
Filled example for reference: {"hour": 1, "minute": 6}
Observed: {"hour": 1, "minute": 35}
